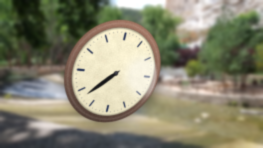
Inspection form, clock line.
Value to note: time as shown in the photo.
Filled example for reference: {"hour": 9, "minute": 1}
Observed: {"hour": 7, "minute": 38}
